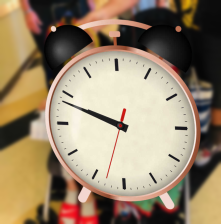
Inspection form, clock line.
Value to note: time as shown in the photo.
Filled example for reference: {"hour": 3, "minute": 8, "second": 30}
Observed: {"hour": 9, "minute": 48, "second": 33}
